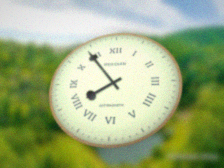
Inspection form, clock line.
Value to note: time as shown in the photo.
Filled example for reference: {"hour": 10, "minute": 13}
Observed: {"hour": 7, "minute": 54}
